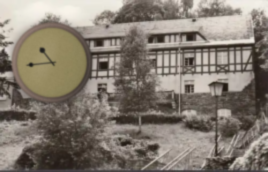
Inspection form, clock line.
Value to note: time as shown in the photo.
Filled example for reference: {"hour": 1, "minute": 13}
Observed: {"hour": 10, "minute": 44}
